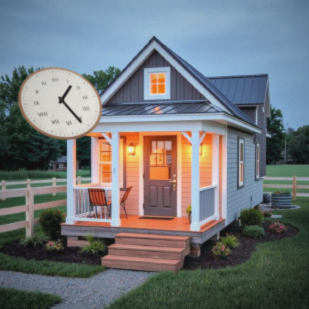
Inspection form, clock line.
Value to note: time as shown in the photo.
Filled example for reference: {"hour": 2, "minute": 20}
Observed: {"hour": 1, "minute": 26}
